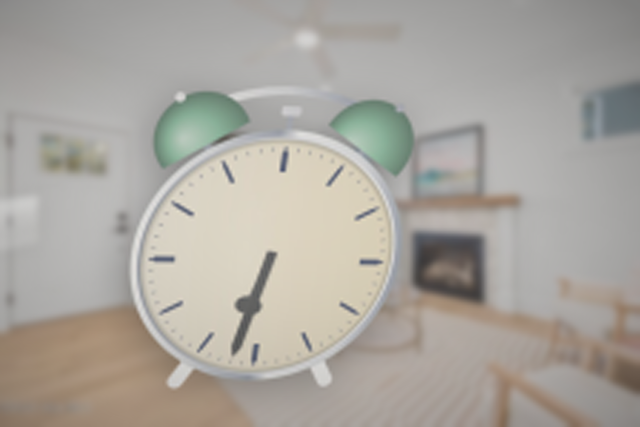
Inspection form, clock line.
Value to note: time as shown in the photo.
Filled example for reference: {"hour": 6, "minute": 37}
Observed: {"hour": 6, "minute": 32}
